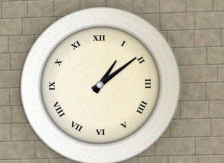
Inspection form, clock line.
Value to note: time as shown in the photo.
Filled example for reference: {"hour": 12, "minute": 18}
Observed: {"hour": 1, "minute": 9}
